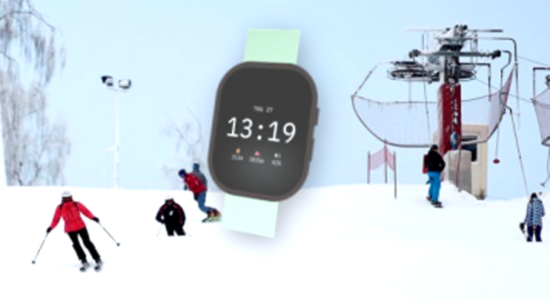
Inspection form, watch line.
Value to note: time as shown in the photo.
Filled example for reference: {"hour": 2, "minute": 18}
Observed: {"hour": 13, "minute": 19}
